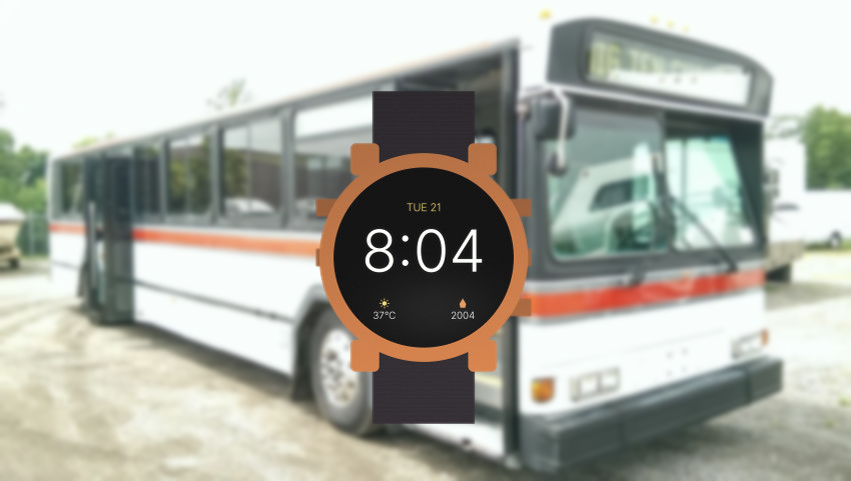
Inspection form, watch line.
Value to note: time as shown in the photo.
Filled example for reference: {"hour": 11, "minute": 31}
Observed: {"hour": 8, "minute": 4}
